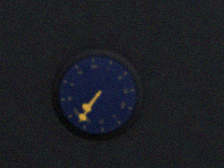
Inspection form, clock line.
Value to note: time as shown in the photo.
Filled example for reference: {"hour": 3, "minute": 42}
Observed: {"hour": 7, "minute": 37}
